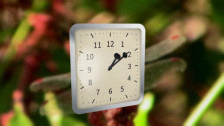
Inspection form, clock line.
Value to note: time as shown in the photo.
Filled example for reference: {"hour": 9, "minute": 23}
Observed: {"hour": 1, "minute": 9}
